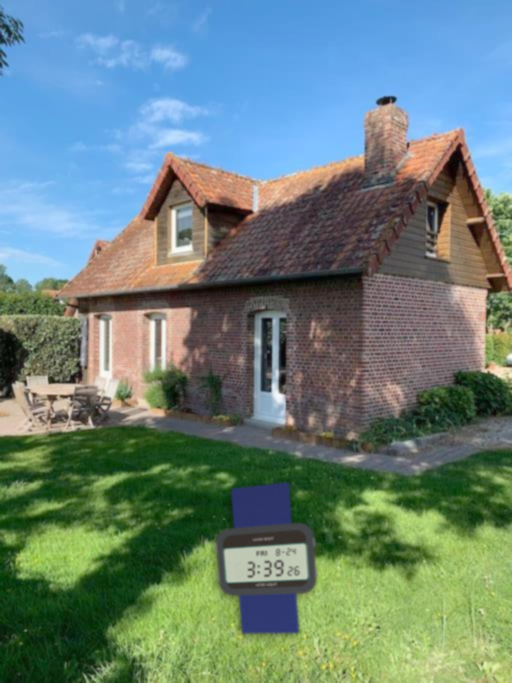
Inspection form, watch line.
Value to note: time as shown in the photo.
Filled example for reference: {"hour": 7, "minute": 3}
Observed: {"hour": 3, "minute": 39}
